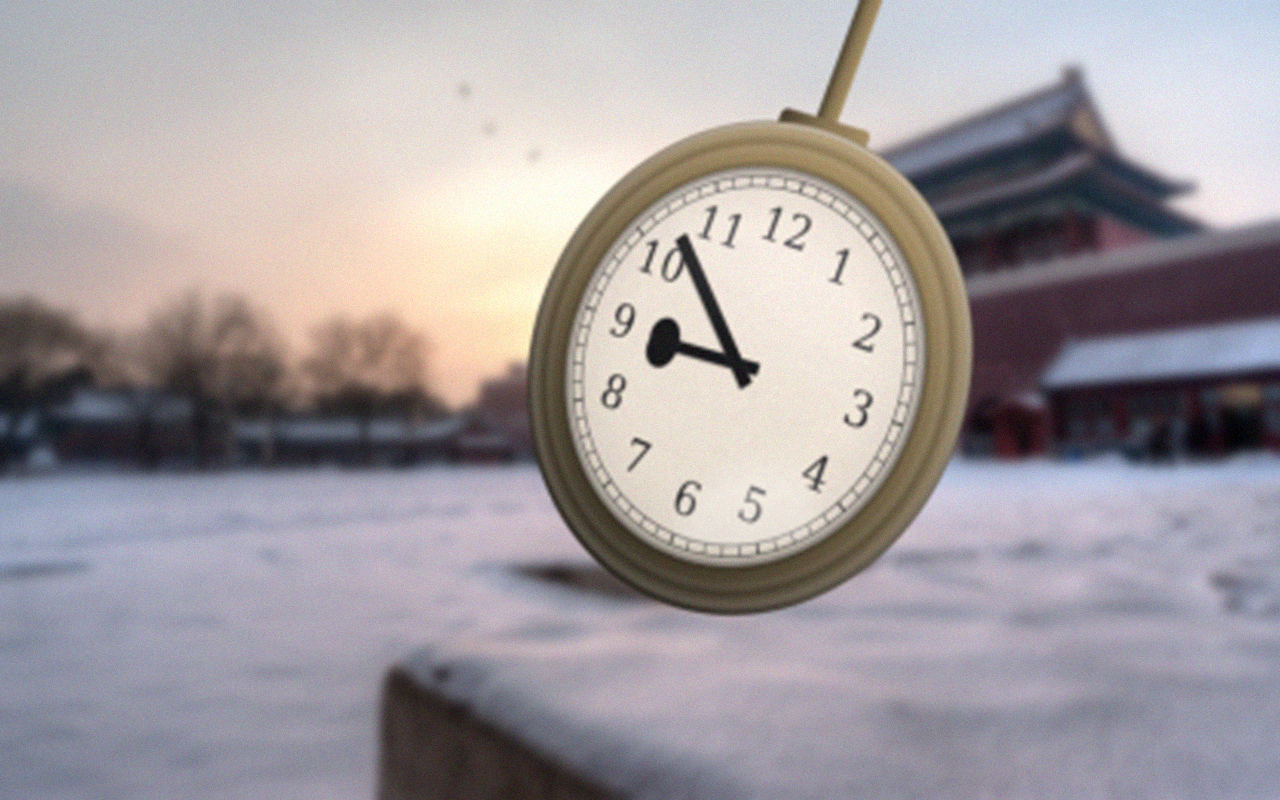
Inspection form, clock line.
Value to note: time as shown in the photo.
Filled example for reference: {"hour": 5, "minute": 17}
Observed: {"hour": 8, "minute": 52}
